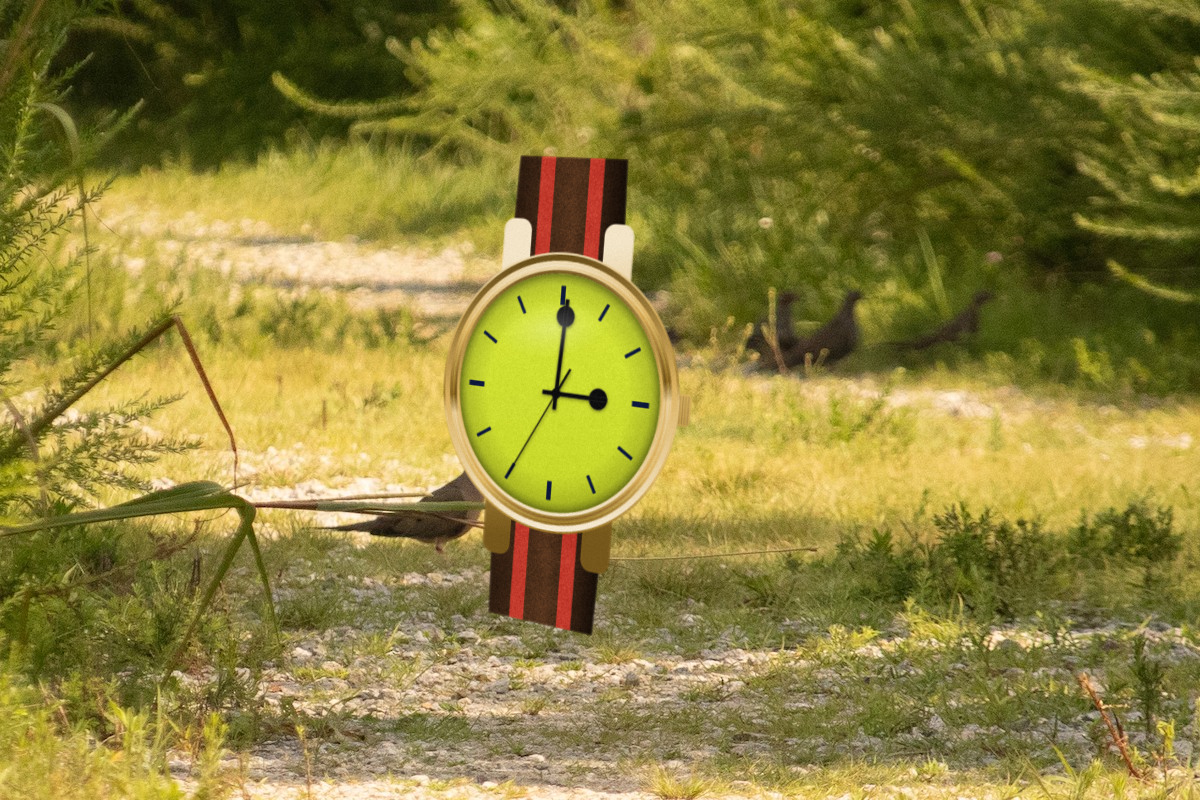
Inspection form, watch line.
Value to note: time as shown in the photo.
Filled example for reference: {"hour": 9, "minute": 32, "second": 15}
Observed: {"hour": 3, "minute": 0, "second": 35}
